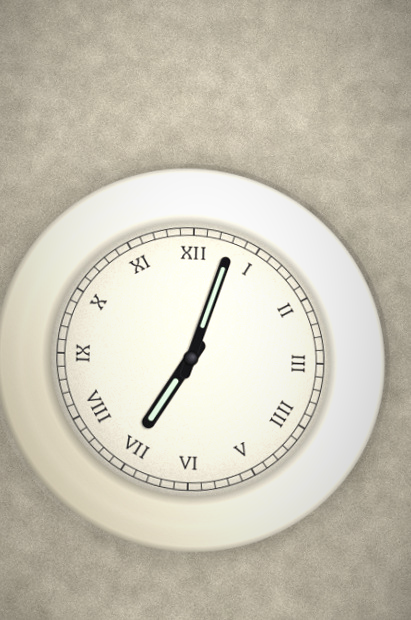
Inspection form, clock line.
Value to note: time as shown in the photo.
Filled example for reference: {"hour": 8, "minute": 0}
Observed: {"hour": 7, "minute": 3}
